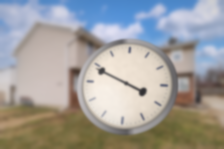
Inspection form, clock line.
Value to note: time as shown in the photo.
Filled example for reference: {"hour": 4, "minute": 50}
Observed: {"hour": 3, "minute": 49}
